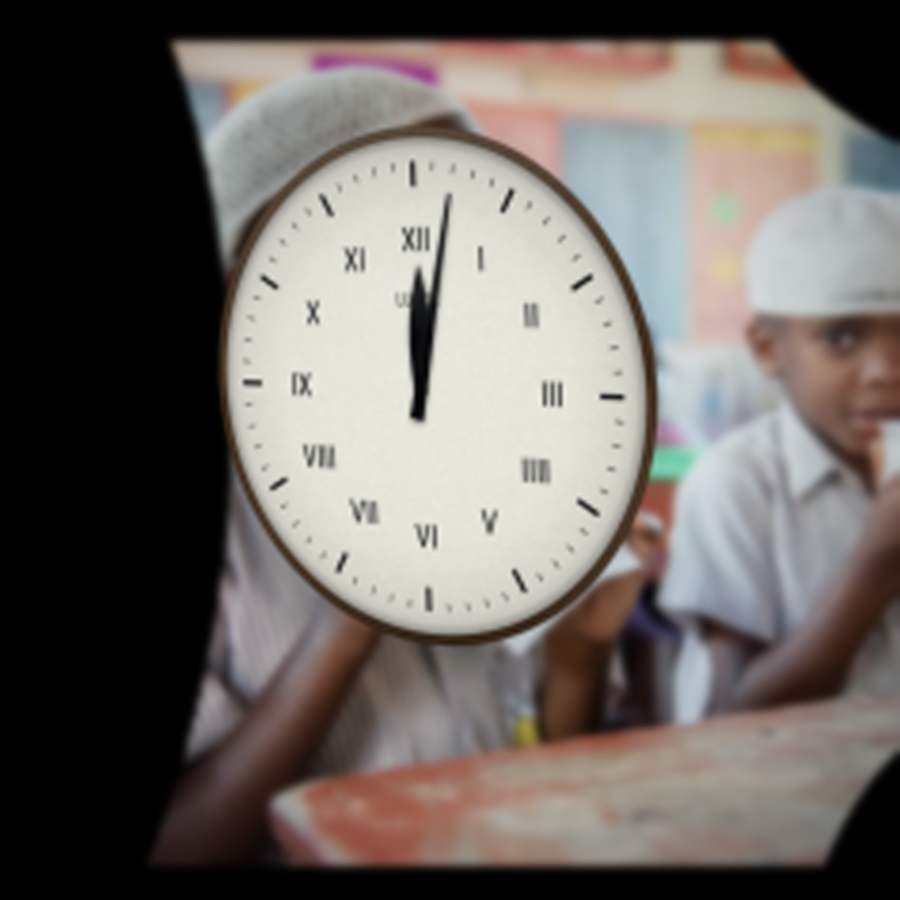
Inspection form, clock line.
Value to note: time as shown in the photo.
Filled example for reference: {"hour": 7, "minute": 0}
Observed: {"hour": 12, "minute": 2}
